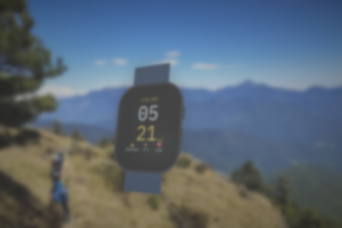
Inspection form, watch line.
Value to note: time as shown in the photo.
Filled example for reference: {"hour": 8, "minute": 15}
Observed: {"hour": 5, "minute": 21}
